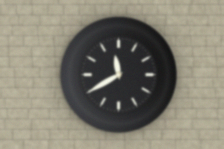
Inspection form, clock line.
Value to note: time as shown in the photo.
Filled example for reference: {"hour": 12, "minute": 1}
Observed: {"hour": 11, "minute": 40}
